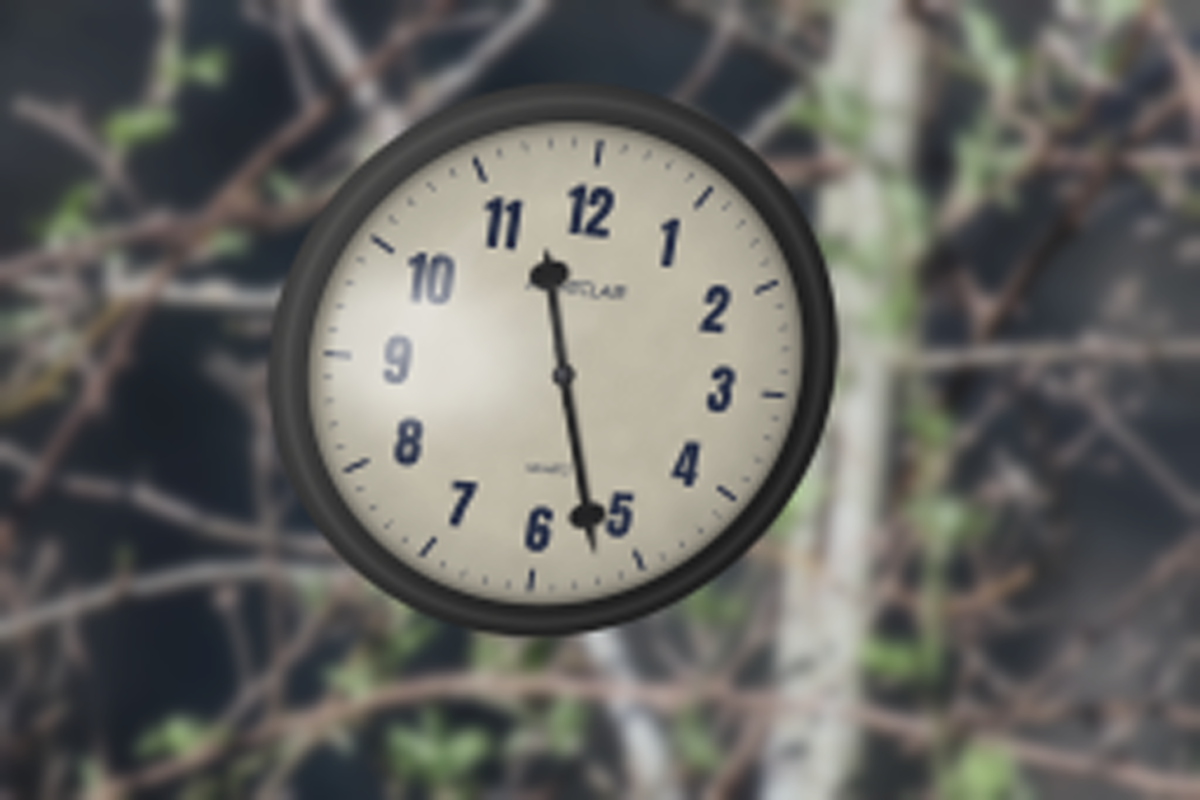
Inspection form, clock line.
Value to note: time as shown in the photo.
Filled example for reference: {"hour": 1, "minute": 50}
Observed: {"hour": 11, "minute": 27}
